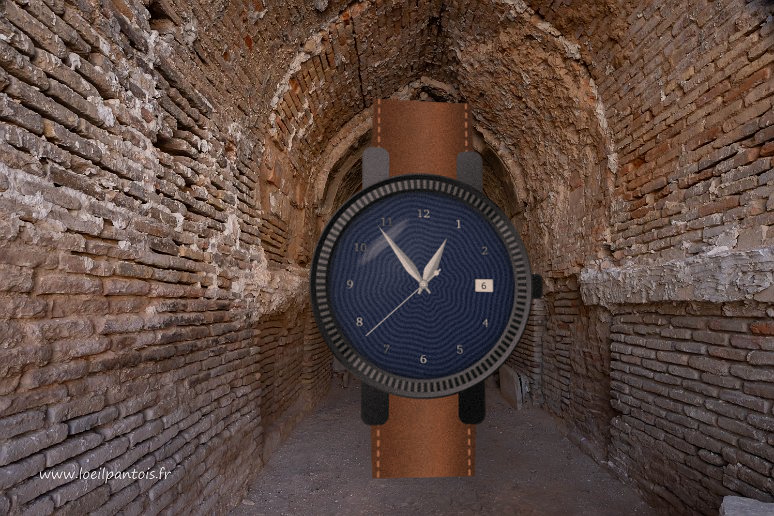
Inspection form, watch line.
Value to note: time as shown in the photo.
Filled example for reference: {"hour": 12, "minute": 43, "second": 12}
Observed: {"hour": 12, "minute": 53, "second": 38}
